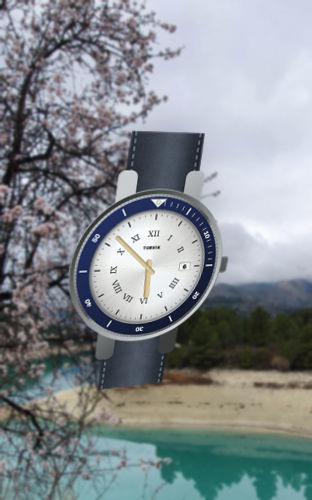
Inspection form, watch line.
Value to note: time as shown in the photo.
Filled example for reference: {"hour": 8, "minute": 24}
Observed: {"hour": 5, "minute": 52}
